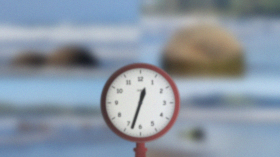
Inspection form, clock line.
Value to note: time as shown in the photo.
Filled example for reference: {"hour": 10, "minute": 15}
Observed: {"hour": 12, "minute": 33}
